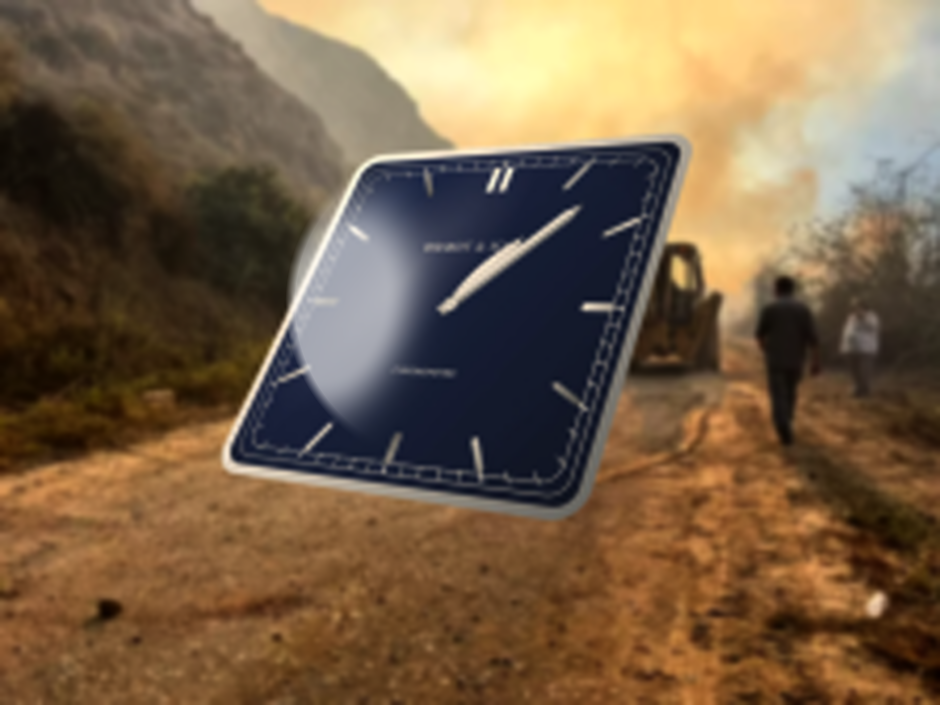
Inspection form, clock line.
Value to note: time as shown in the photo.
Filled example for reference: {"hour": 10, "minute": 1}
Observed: {"hour": 1, "minute": 7}
